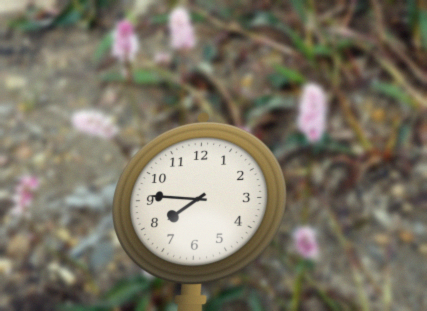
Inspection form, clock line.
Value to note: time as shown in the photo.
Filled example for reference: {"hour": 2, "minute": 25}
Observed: {"hour": 7, "minute": 46}
